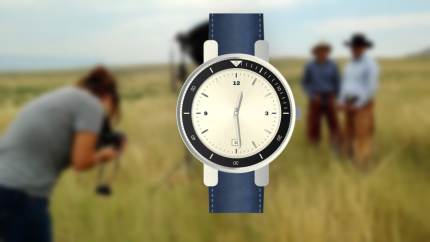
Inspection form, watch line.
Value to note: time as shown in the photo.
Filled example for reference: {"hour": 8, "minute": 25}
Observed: {"hour": 12, "minute": 29}
